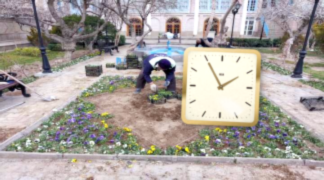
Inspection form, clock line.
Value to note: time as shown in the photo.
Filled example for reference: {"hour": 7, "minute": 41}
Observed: {"hour": 1, "minute": 55}
